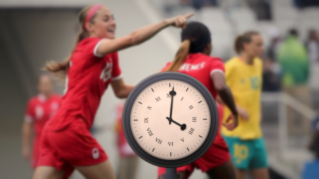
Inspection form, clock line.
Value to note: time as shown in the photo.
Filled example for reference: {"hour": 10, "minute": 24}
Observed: {"hour": 4, "minute": 1}
